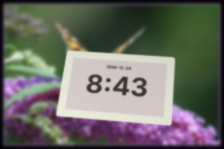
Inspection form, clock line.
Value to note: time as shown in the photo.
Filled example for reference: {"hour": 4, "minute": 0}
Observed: {"hour": 8, "minute": 43}
